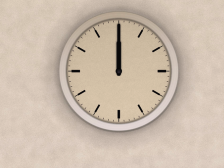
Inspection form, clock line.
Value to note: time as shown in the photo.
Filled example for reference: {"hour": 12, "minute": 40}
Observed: {"hour": 12, "minute": 0}
